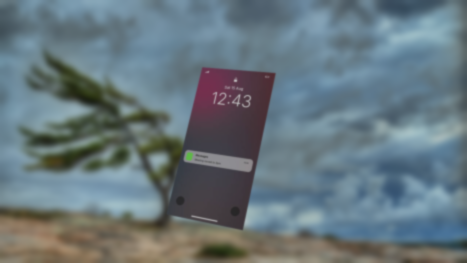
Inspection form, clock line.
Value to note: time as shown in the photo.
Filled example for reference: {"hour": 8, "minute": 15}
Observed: {"hour": 12, "minute": 43}
